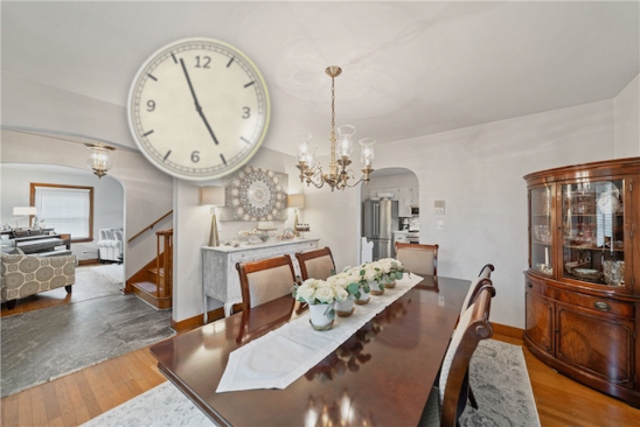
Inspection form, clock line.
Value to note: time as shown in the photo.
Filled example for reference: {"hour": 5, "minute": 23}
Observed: {"hour": 4, "minute": 56}
